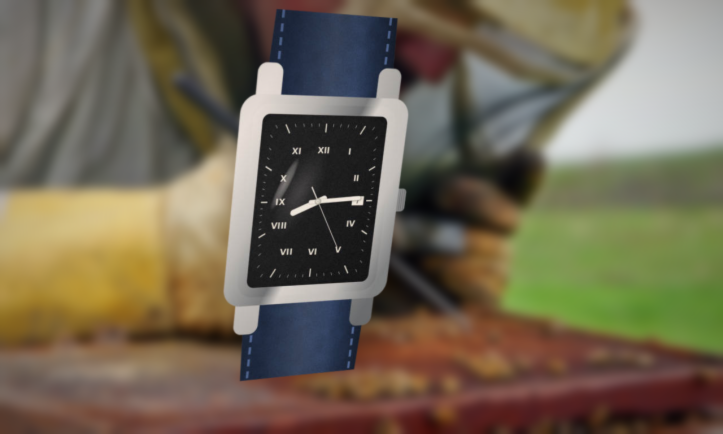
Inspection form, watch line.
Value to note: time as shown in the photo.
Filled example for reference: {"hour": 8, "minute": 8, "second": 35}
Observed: {"hour": 8, "minute": 14, "second": 25}
